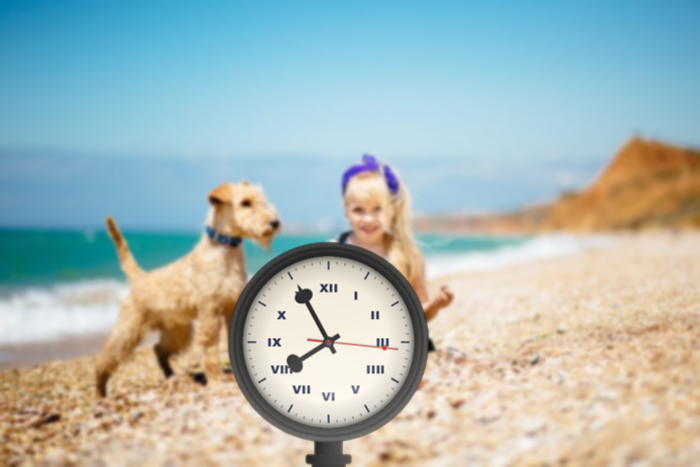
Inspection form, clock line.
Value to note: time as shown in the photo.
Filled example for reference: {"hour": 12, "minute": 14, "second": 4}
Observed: {"hour": 7, "minute": 55, "second": 16}
